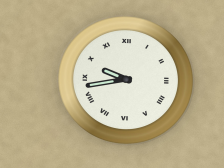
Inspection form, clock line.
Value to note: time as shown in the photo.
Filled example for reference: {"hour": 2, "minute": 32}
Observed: {"hour": 9, "minute": 43}
